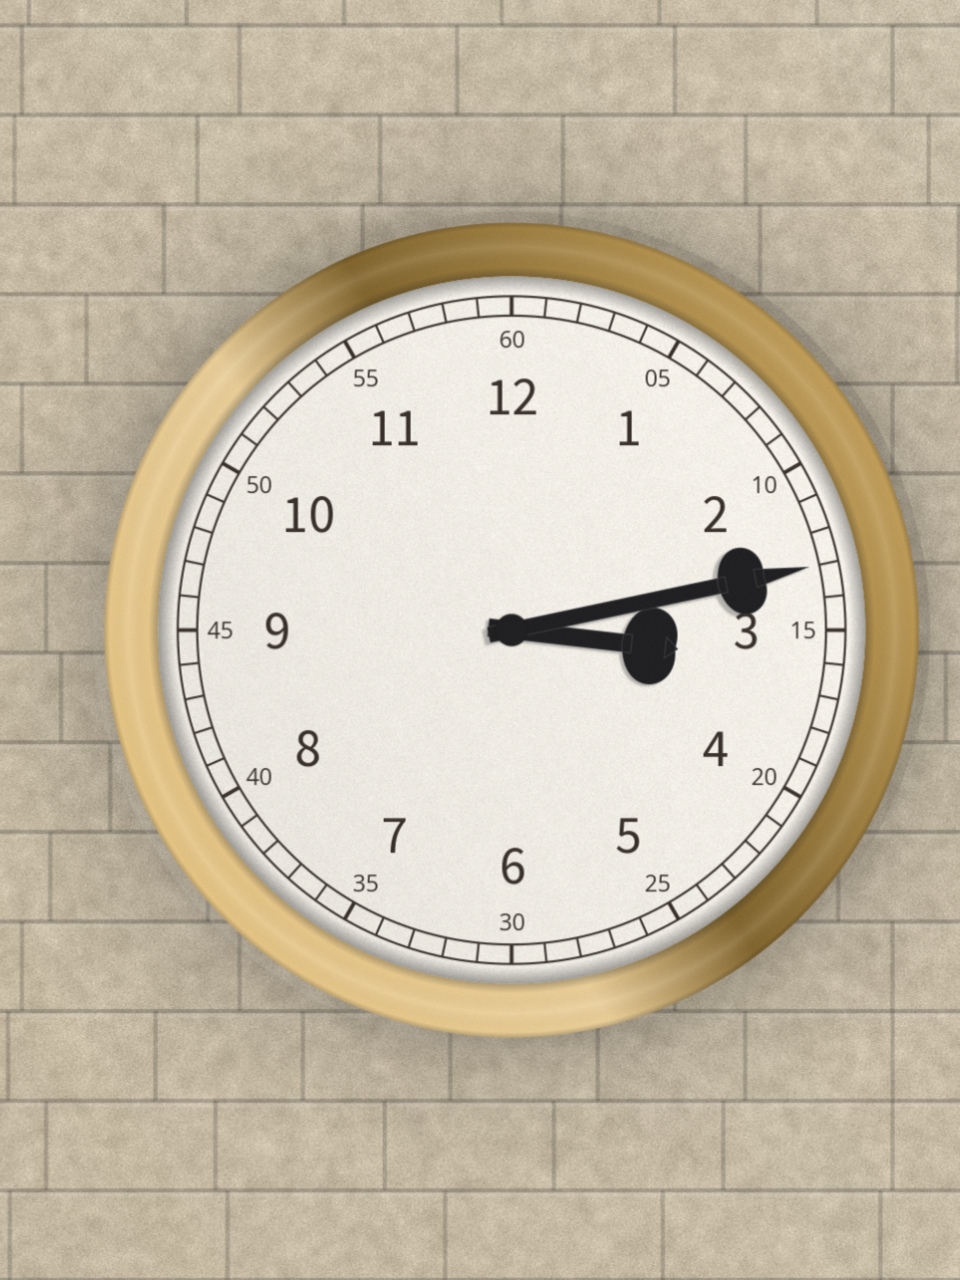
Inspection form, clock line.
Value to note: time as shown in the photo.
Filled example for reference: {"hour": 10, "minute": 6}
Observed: {"hour": 3, "minute": 13}
